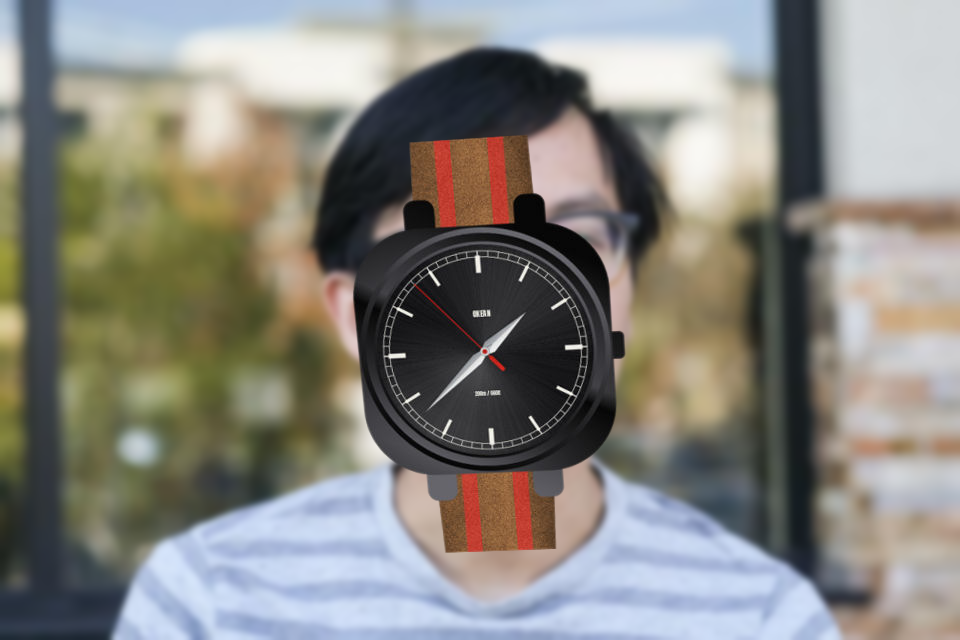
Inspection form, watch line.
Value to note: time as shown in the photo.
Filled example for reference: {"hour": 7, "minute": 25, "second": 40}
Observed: {"hour": 1, "minute": 37, "second": 53}
